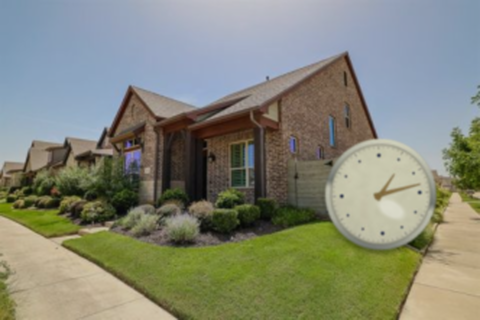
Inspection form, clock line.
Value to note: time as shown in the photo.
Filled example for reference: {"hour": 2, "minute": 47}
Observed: {"hour": 1, "minute": 13}
